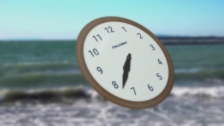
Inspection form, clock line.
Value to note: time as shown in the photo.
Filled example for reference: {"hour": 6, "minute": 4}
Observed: {"hour": 7, "minute": 38}
